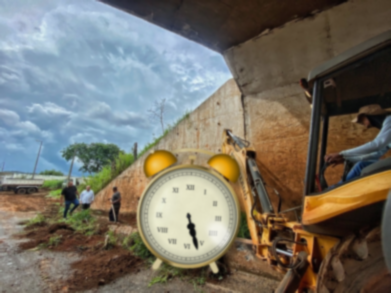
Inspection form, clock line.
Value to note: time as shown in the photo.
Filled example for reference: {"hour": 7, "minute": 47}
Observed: {"hour": 5, "minute": 27}
